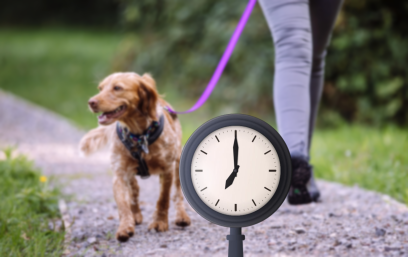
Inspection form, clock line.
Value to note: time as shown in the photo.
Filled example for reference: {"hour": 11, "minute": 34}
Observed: {"hour": 7, "minute": 0}
